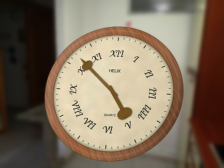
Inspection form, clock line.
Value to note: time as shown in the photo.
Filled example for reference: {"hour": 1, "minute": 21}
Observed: {"hour": 4, "minute": 52}
